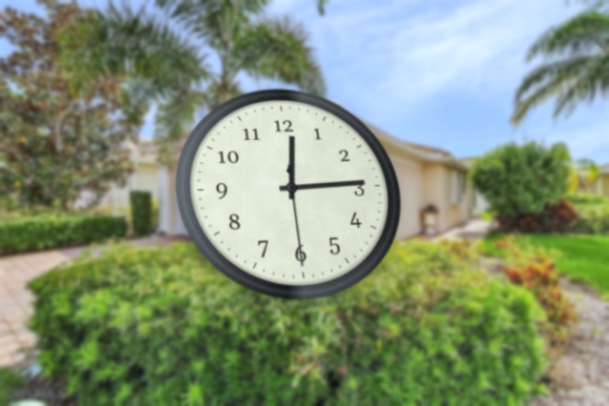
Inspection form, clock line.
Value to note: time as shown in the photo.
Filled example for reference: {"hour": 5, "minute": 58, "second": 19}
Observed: {"hour": 12, "minute": 14, "second": 30}
